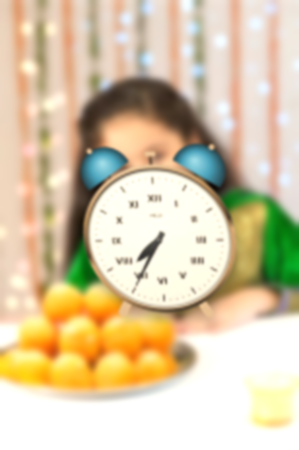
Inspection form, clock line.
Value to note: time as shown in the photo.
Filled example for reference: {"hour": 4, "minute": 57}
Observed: {"hour": 7, "minute": 35}
